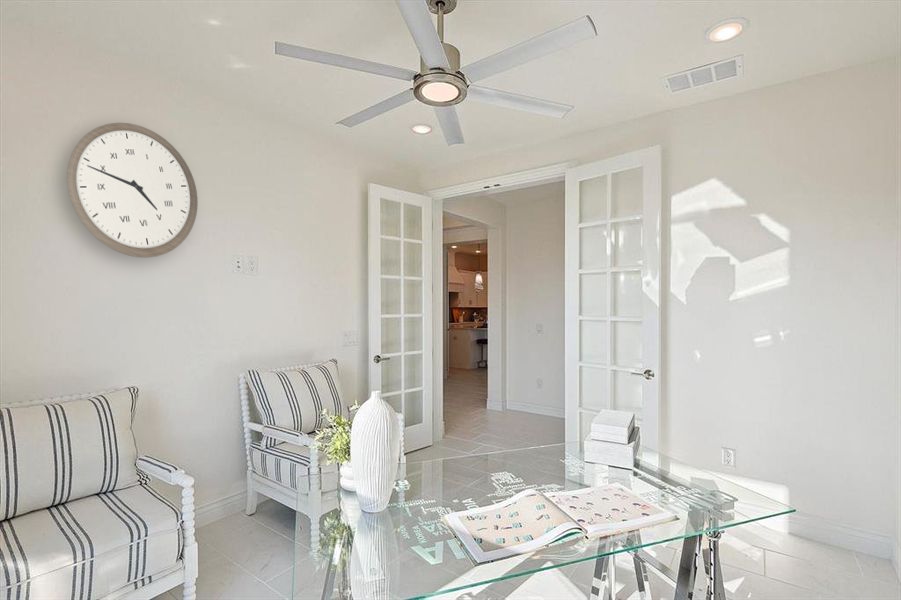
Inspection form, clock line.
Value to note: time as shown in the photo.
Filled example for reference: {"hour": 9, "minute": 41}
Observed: {"hour": 4, "minute": 49}
